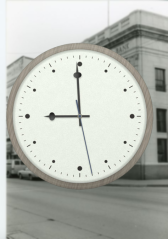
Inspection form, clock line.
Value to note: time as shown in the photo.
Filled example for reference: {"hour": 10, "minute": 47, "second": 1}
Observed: {"hour": 8, "minute": 59, "second": 28}
